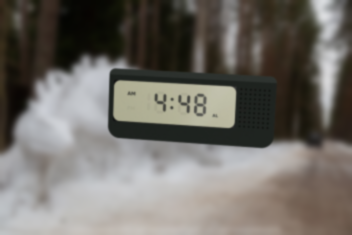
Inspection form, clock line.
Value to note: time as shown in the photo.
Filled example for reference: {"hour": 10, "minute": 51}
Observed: {"hour": 4, "minute": 48}
